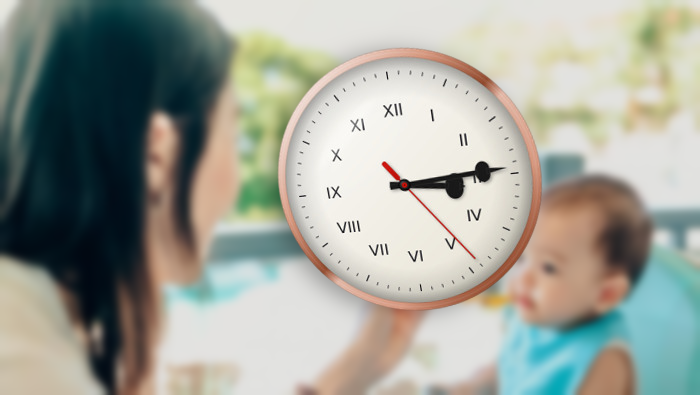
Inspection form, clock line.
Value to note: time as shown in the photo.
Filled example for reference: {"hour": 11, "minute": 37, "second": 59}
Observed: {"hour": 3, "minute": 14, "second": 24}
